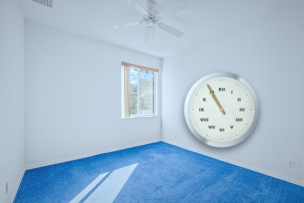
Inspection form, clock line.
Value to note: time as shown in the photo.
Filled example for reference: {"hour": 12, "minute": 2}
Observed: {"hour": 10, "minute": 55}
